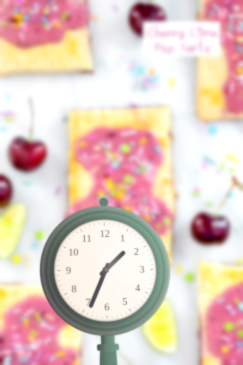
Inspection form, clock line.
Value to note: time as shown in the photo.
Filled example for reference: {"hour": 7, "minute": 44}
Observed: {"hour": 1, "minute": 34}
